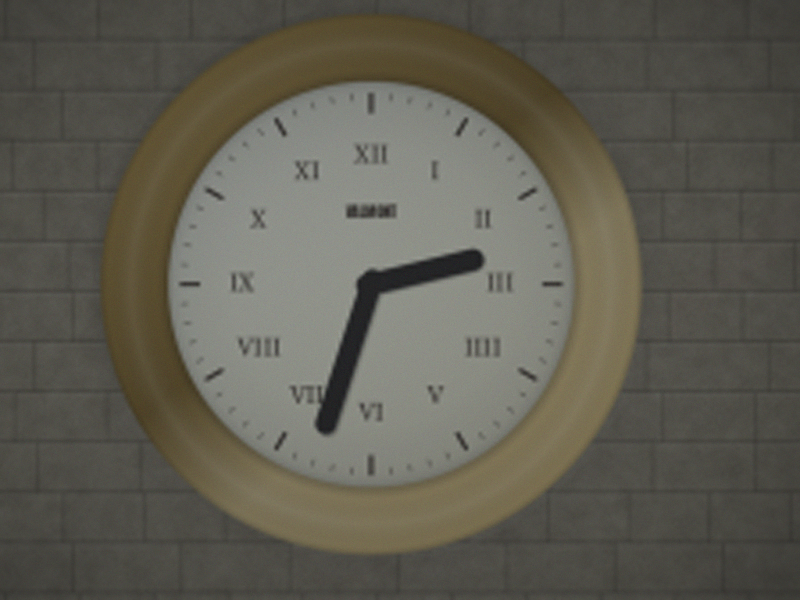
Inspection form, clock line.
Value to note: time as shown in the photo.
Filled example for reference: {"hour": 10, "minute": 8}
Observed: {"hour": 2, "minute": 33}
